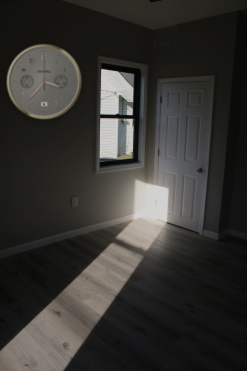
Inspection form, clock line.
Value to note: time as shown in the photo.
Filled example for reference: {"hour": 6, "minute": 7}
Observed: {"hour": 3, "minute": 37}
